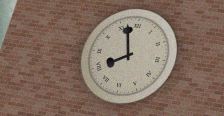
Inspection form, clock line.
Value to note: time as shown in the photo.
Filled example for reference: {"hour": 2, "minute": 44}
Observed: {"hour": 7, "minute": 57}
